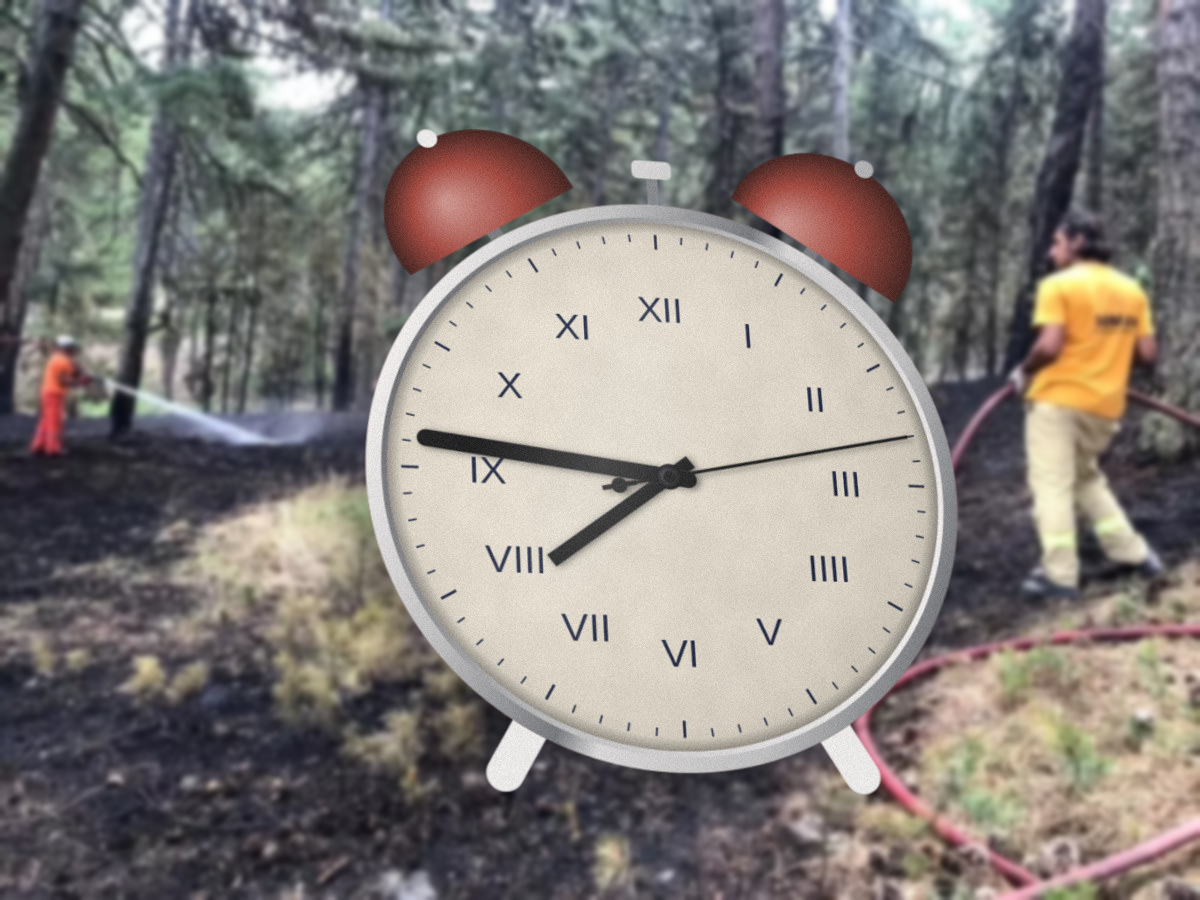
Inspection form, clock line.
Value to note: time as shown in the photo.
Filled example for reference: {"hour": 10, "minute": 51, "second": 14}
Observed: {"hour": 7, "minute": 46, "second": 13}
